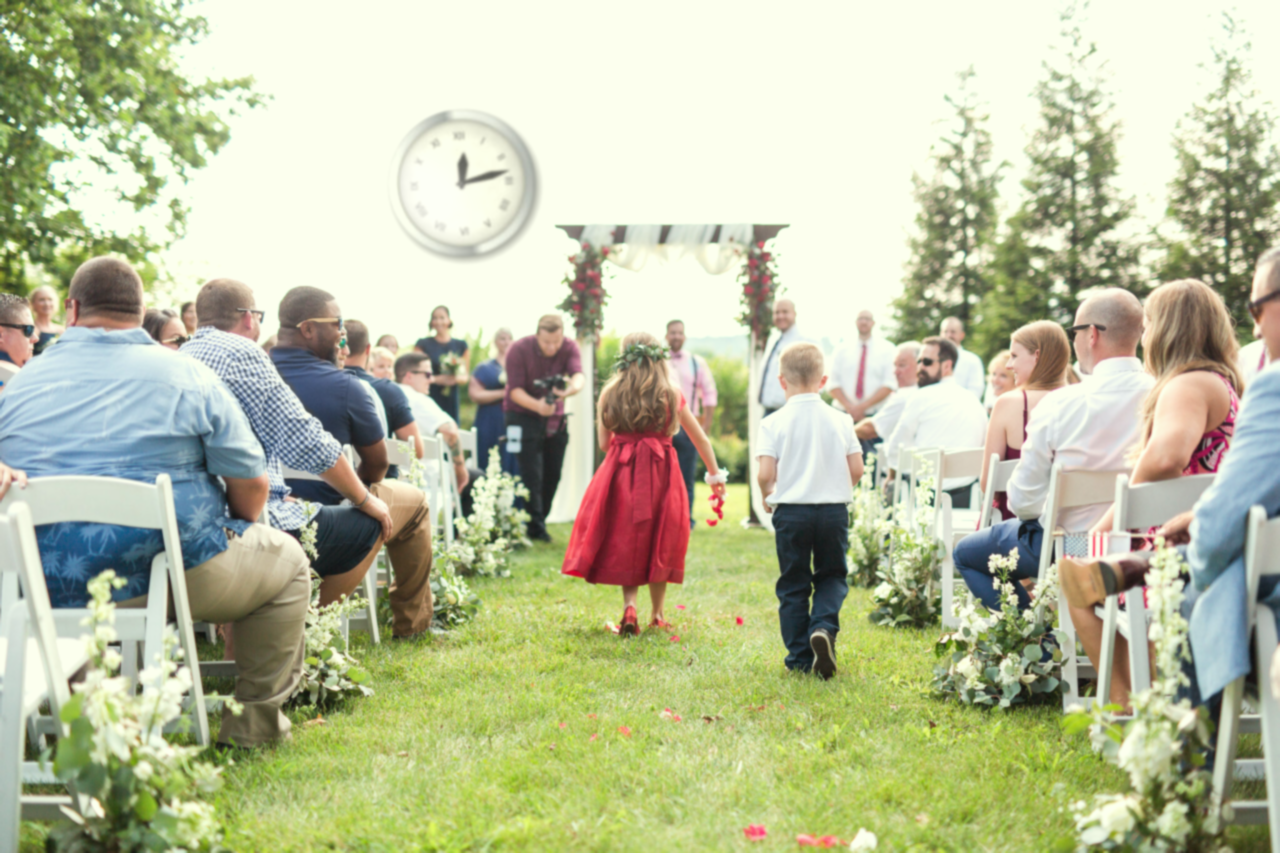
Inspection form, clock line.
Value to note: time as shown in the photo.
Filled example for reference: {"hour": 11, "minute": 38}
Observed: {"hour": 12, "minute": 13}
